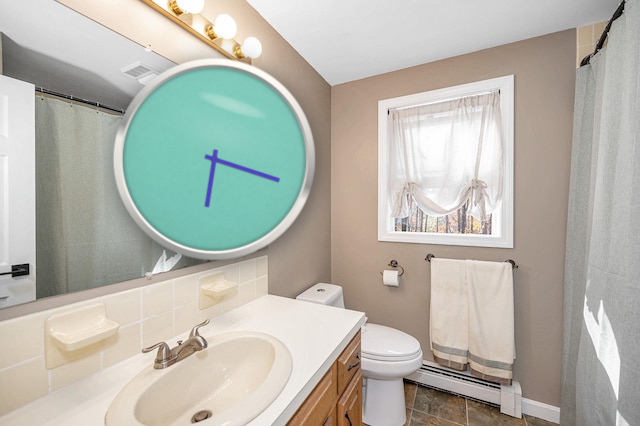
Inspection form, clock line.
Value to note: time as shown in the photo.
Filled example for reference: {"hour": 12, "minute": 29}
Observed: {"hour": 6, "minute": 18}
